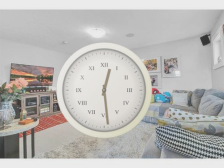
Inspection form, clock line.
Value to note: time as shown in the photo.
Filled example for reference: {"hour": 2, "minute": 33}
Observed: {"hour": 12, "minute": 29}
